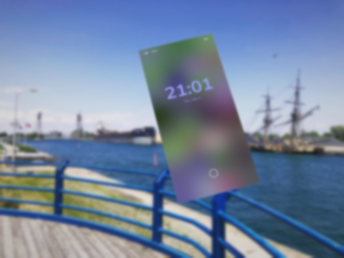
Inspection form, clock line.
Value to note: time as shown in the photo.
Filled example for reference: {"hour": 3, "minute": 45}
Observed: {"hour": 21, "minute": 1}
